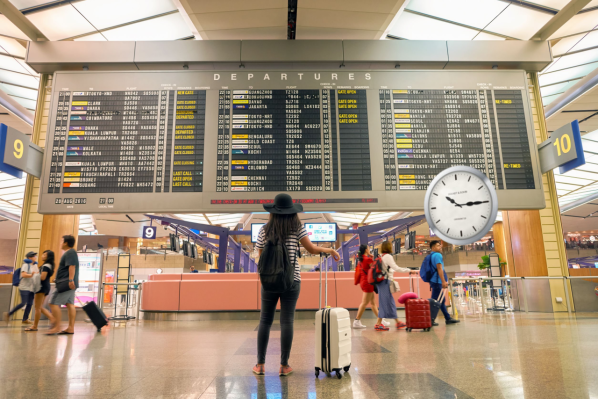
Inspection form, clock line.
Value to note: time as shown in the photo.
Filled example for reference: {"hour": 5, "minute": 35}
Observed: {"hour": 10, "minute": 15}
